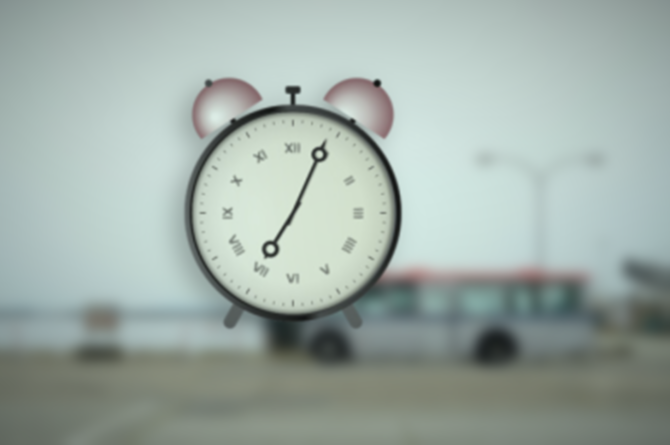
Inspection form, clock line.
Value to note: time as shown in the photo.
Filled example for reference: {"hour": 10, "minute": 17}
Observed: {"hour": 7, "minute": 4}
